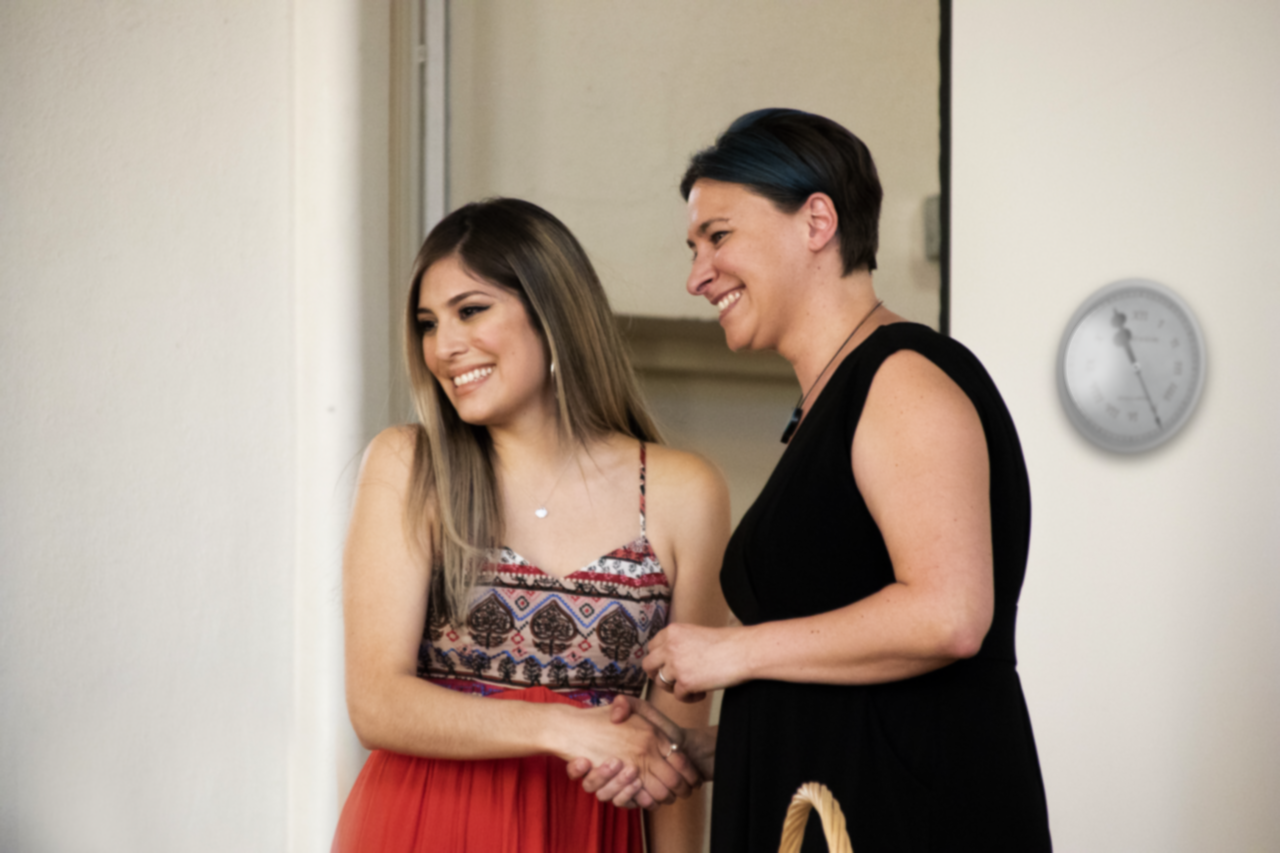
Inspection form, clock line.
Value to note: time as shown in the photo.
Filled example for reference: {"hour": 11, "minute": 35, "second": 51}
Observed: {"hour": 10, "minute": 55, "second": 25}
